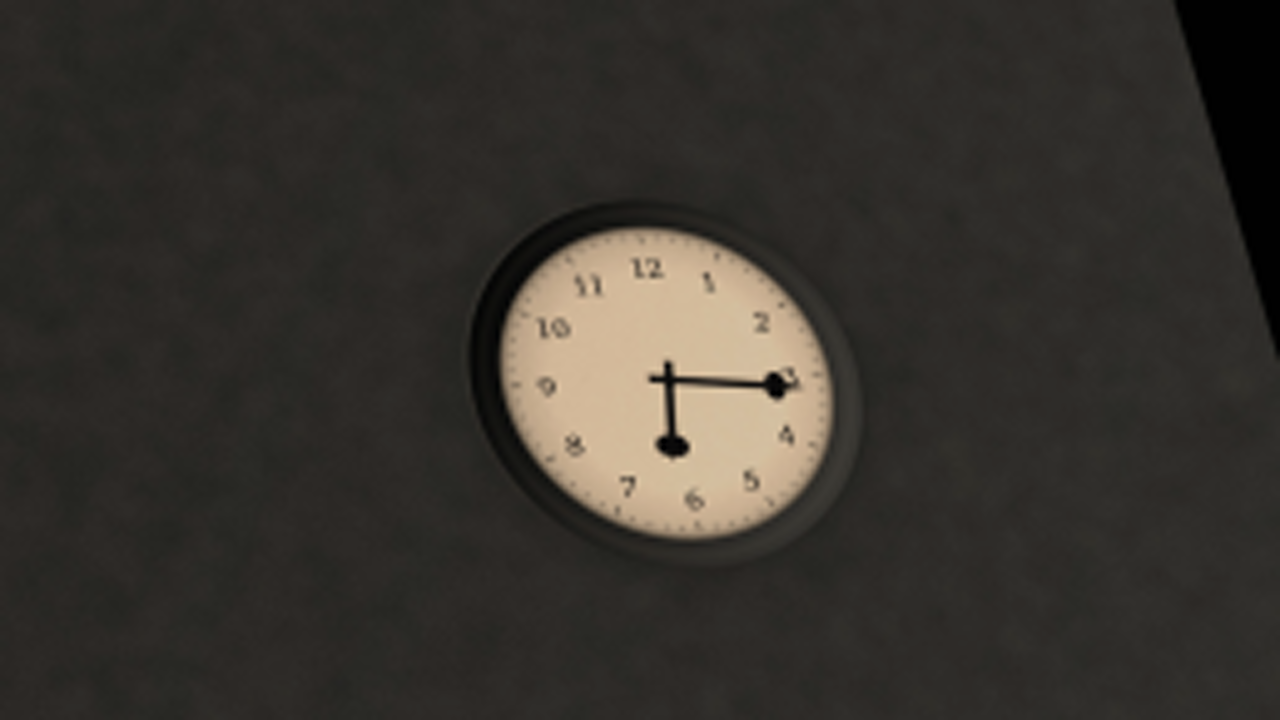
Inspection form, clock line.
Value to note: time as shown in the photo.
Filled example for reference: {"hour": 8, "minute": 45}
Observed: {"hour": 6, "minute": 16}
